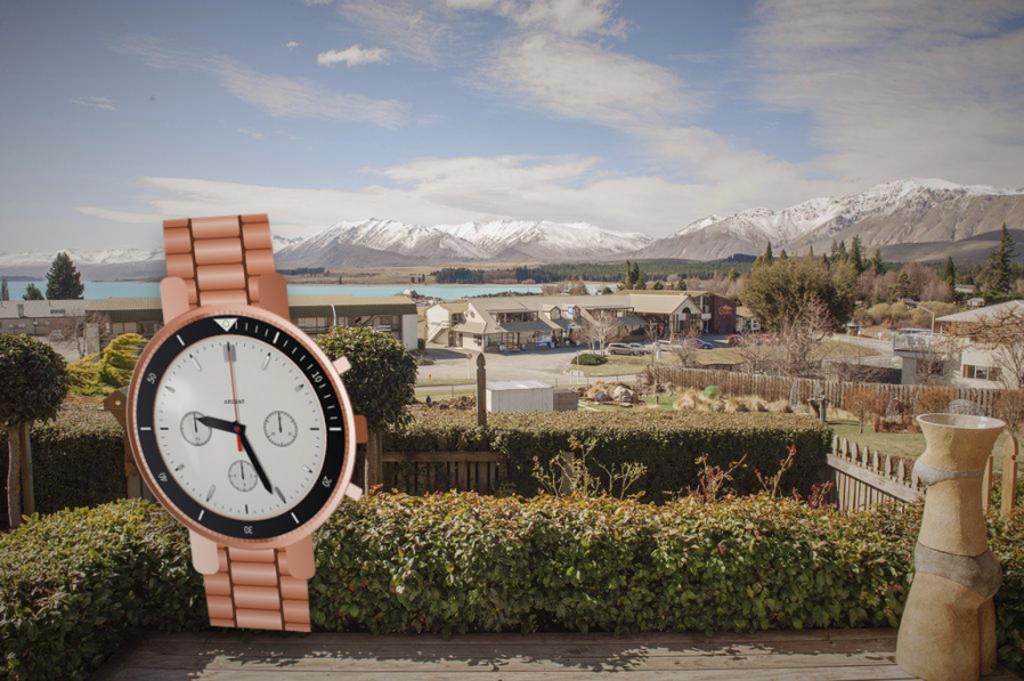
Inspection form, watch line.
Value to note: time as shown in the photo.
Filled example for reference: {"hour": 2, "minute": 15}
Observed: {"hour": 9, "minute": 26}
